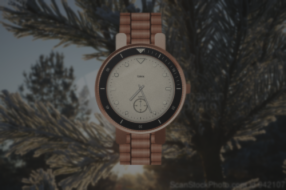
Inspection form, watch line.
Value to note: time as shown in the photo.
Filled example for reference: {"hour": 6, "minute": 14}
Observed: {"hour": 7, "minute": 26}
